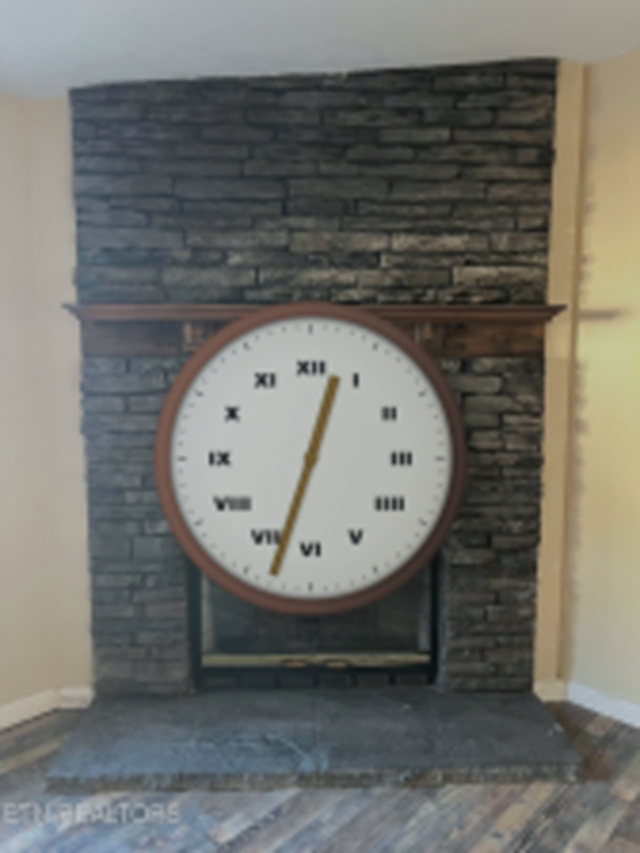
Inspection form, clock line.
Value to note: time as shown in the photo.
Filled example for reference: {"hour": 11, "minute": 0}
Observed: {"hour": 12, "minute": 33}
